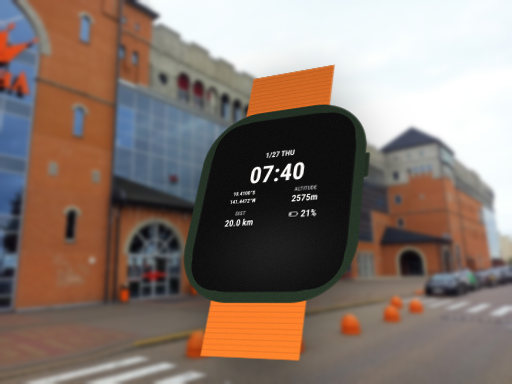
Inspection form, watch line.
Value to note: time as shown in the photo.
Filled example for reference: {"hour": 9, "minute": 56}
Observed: {"hour": 7, "minute": 40}
